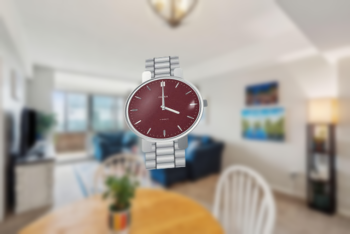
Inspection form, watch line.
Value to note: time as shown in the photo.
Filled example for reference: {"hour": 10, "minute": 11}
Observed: {"hour": 4, "minute": 0}
